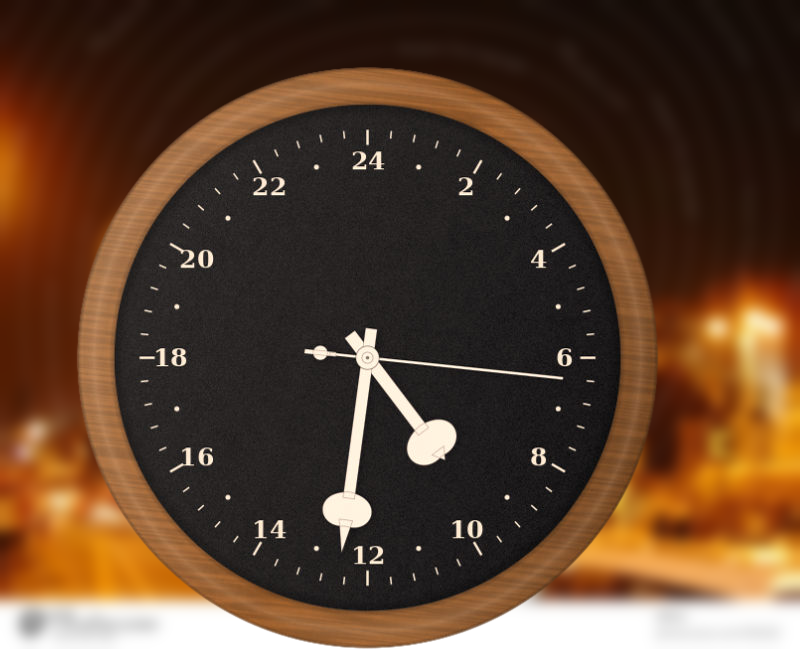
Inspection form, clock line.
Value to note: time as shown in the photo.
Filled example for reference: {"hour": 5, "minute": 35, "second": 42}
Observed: {"hour": 9, "minute": 31, "second": 16}
